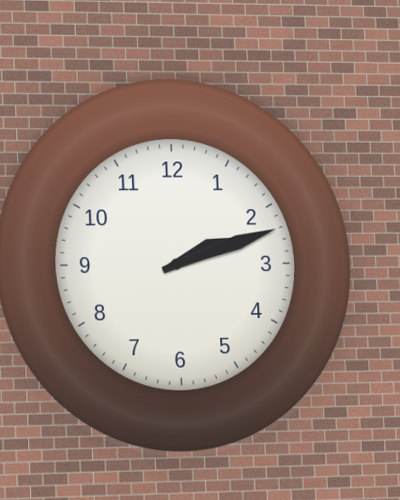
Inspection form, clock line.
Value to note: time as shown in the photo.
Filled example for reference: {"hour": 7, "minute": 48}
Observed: {"hour": 2, "minute": 12}
